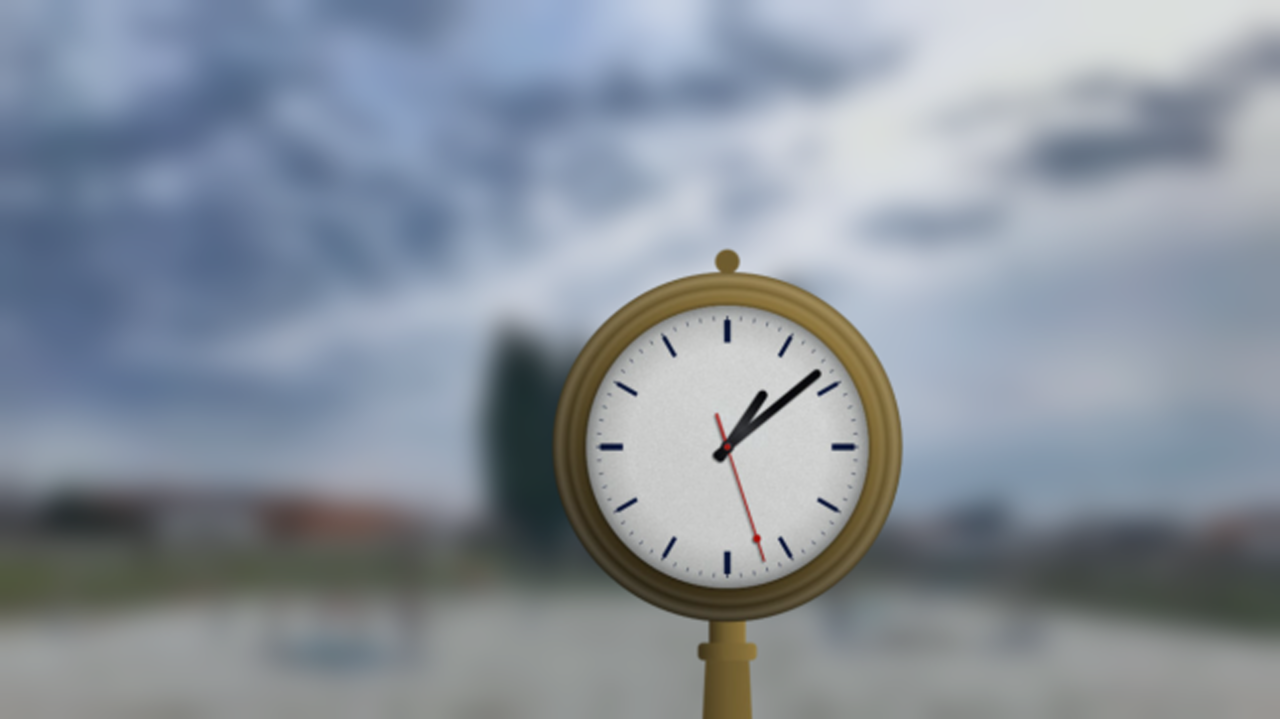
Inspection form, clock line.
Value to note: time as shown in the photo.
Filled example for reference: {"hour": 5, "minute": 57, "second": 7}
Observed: {"hour": 1, "minute": 8, "second": 27}
